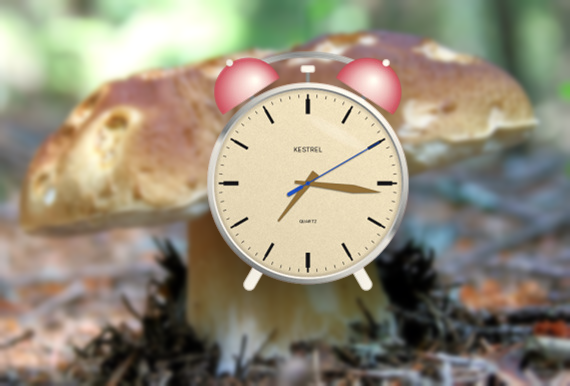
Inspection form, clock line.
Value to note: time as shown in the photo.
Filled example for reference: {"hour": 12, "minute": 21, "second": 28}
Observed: {"hour": 7, "minute": 16, "second": 10}
